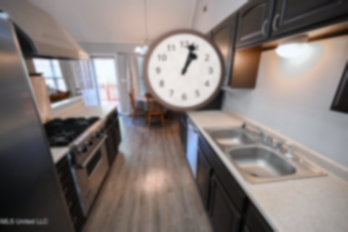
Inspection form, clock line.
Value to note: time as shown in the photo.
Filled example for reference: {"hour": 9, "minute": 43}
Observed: {"hour": 1, "minute": 3}
